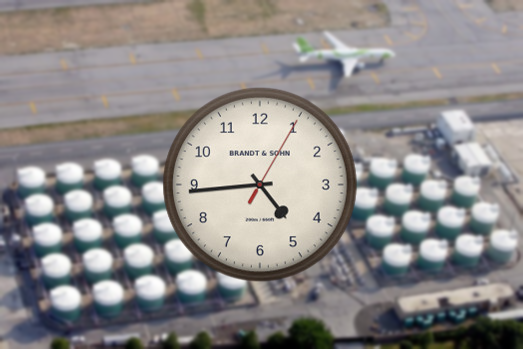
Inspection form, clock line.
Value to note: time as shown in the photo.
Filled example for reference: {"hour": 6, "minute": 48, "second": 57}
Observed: {"hour": 4, "minute": 44, "second": 5}
